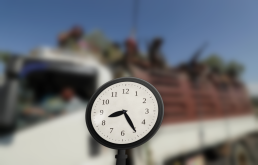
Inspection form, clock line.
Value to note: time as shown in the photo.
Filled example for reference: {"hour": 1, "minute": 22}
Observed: {"hour": 8, "minute": 25}
